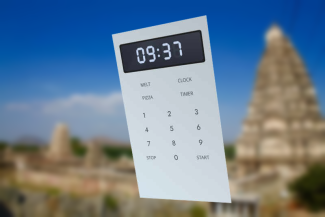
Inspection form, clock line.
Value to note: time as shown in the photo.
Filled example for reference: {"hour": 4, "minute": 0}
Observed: {"hour": 9, "minute": 37}
